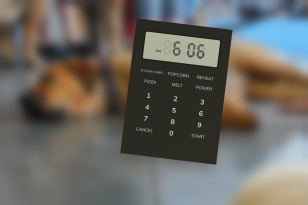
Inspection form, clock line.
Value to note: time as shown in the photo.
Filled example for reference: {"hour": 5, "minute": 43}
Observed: {"hour": 6, "minute": 6}
